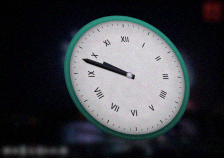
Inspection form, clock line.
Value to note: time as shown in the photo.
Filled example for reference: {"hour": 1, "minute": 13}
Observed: {"hour": 9, "minute": 48}
